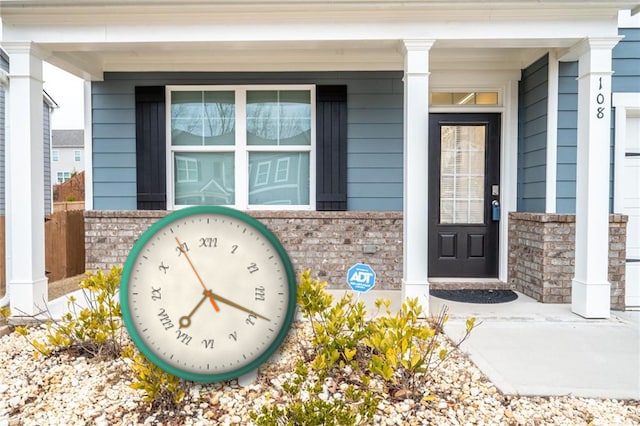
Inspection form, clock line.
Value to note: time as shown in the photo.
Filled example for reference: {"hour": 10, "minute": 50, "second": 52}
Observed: {"hour": 7, "minute": 18, "second": 55}
